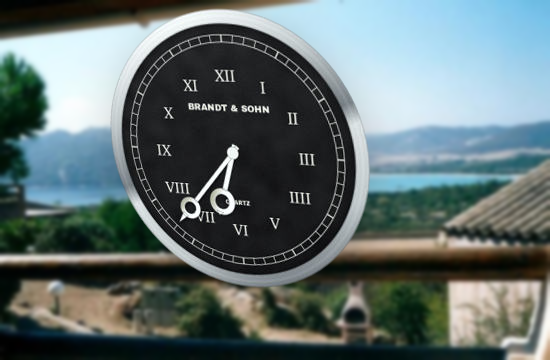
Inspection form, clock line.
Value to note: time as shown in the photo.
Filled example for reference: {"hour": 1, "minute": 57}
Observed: {"hour": 6, "minute": 37}
